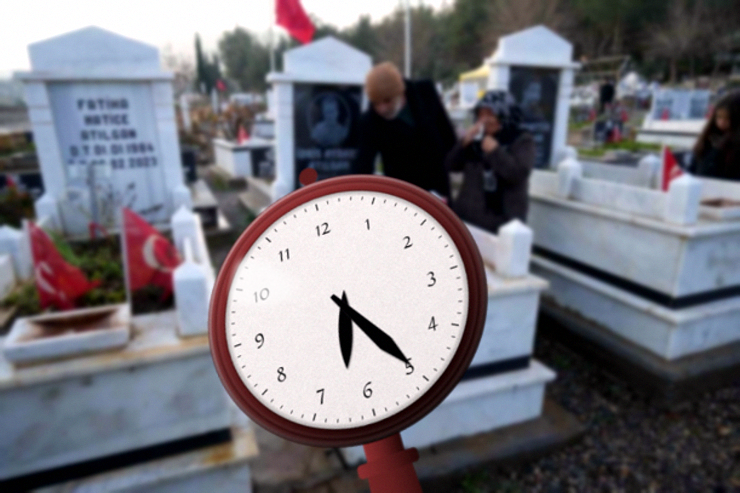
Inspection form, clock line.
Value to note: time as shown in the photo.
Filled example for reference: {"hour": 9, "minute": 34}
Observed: {"hour": 6, "minute": 25}
